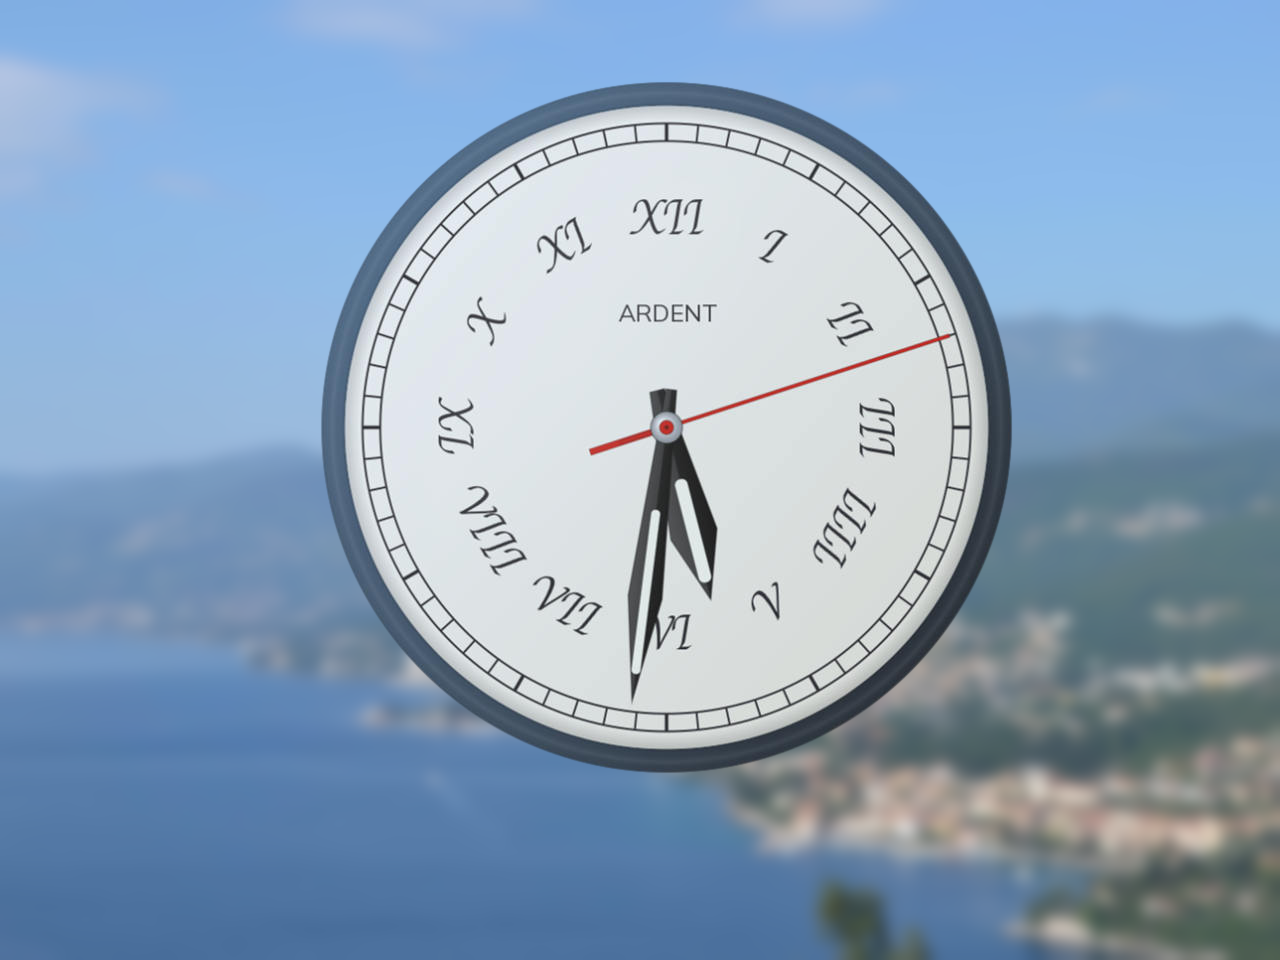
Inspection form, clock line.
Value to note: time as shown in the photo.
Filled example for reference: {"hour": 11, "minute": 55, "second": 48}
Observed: {"hour": 5, "minute": 31, "second": 12}
